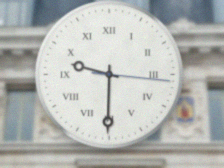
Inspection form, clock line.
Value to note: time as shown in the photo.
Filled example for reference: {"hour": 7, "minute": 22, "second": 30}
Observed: {"hour": 9, "minute": 30, "second": 16}
